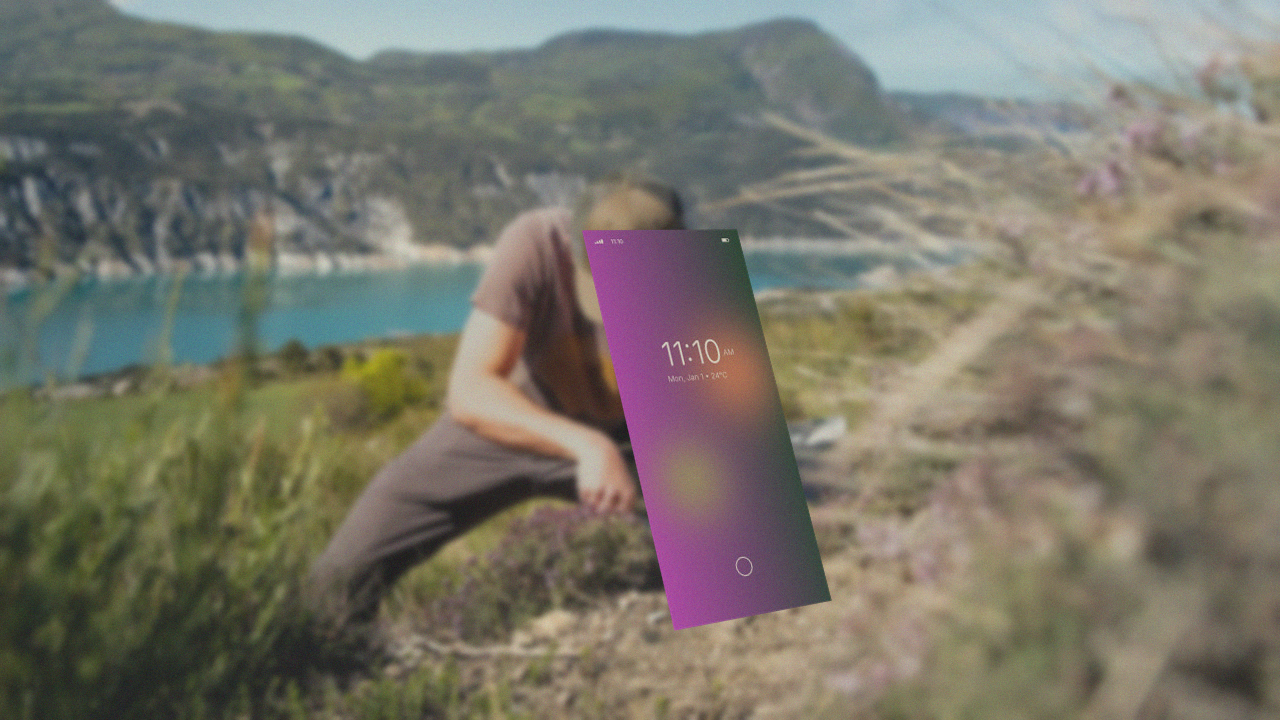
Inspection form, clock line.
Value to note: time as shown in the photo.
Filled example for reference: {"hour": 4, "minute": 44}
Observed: {"hour": 11, "minute": 10}
